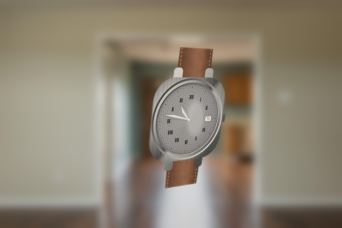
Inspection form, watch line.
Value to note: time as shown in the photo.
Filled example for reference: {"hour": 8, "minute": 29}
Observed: {"hour": 10, "minute": 47}
